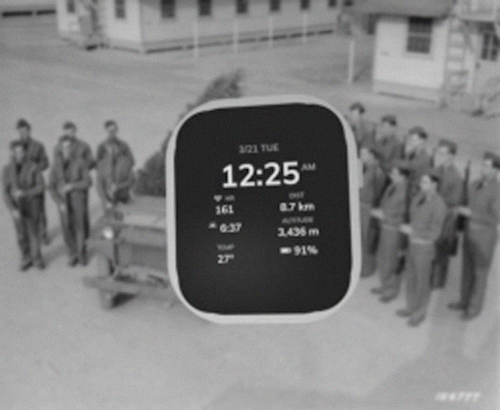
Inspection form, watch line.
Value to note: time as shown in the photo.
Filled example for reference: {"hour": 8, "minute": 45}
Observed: {"hour": 12, "minute": 25}
